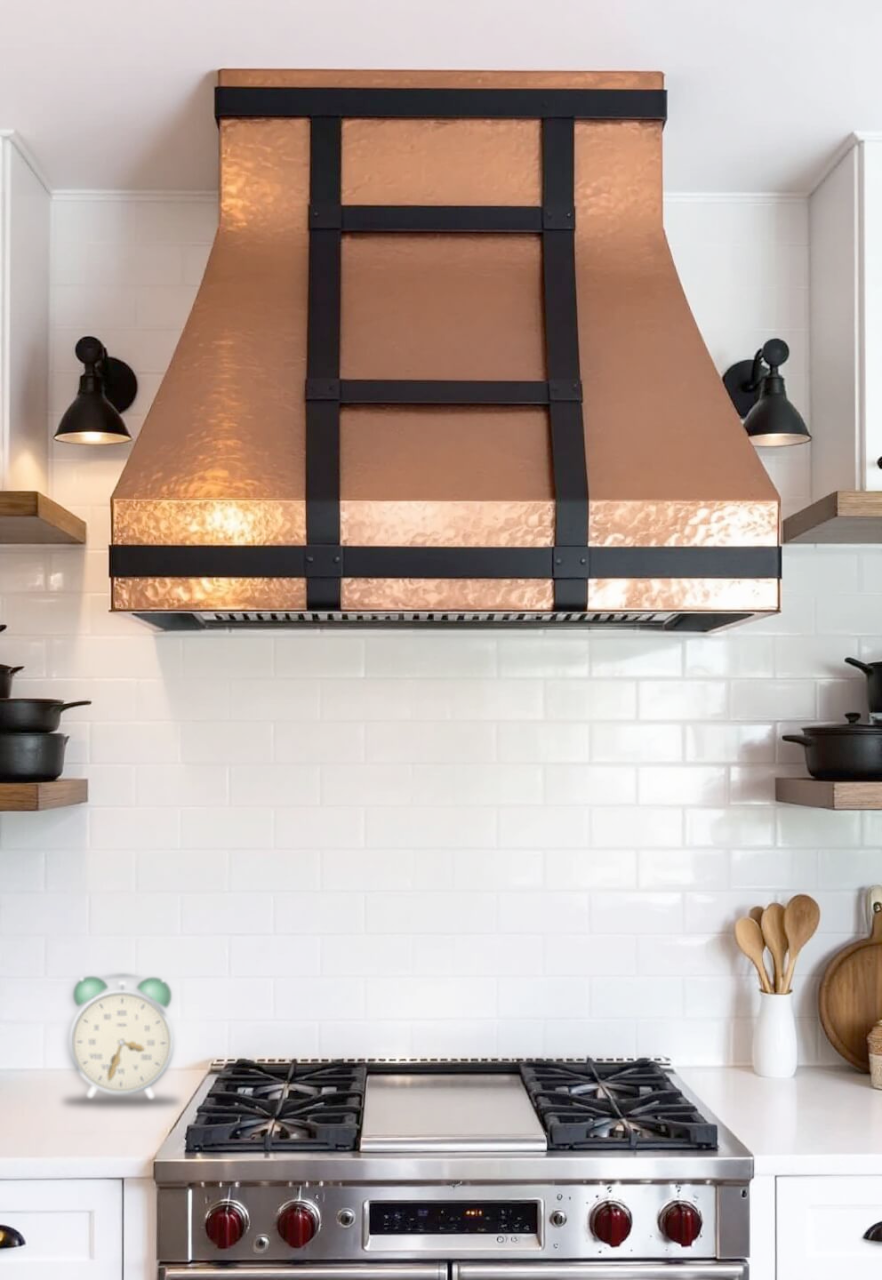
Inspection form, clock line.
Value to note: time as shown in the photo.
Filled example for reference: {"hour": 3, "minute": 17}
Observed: {"hour": 3, "minute": 33}
